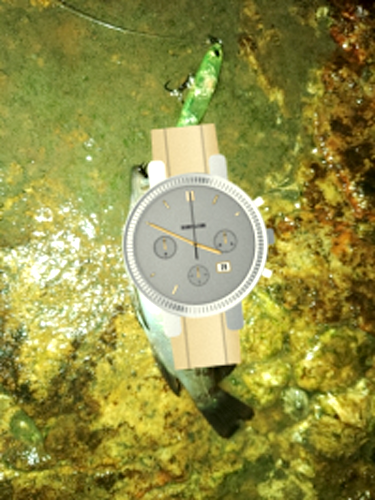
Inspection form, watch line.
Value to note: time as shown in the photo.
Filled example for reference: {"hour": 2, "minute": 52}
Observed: {"hour": 3, "minute": 50}
